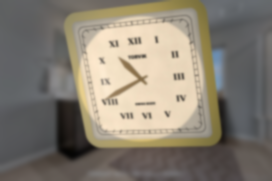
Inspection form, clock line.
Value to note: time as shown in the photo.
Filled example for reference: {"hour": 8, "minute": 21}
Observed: {"hour": 10, "minute": 41}
